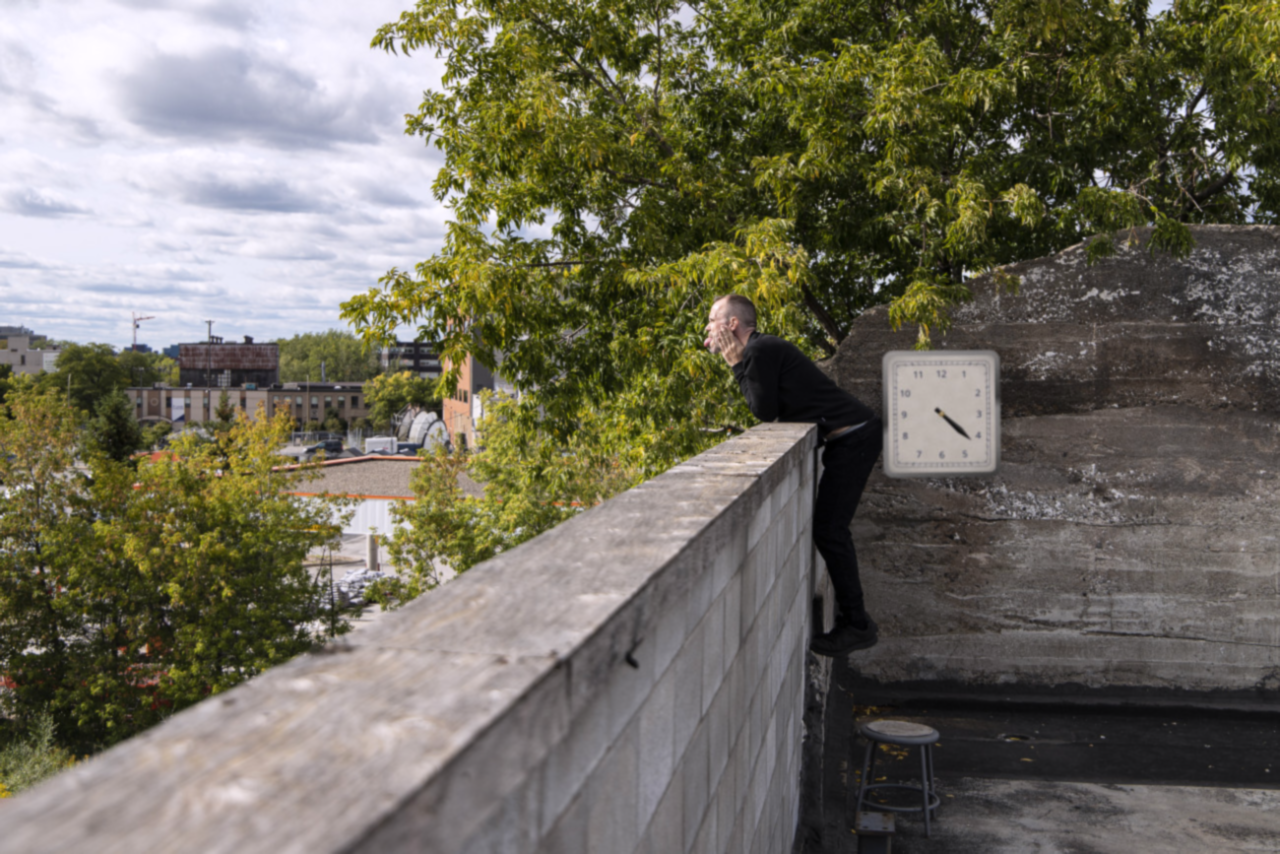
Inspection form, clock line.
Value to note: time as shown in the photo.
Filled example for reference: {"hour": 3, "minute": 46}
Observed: {"hour": 4, "minute": 22}
